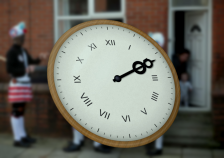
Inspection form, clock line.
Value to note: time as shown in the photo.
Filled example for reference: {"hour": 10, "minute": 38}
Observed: {"hour": 2, "minute": 11}
